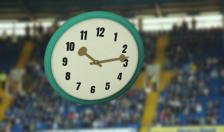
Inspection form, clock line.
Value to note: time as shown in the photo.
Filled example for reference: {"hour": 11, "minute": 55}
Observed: {"hour": 10, "minute": 13}
